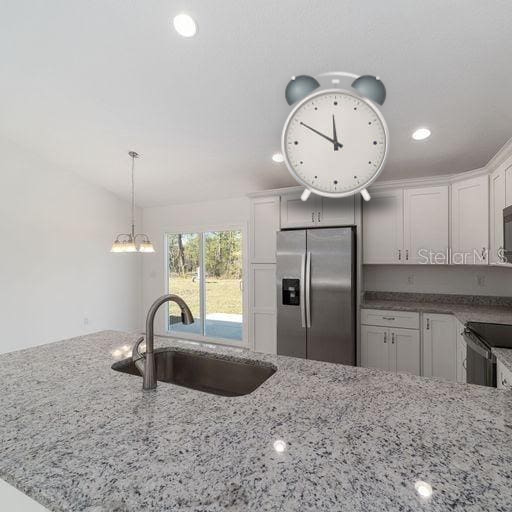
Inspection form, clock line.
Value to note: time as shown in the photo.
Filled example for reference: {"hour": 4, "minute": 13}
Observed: {"hour": 11, "minute": 50}
